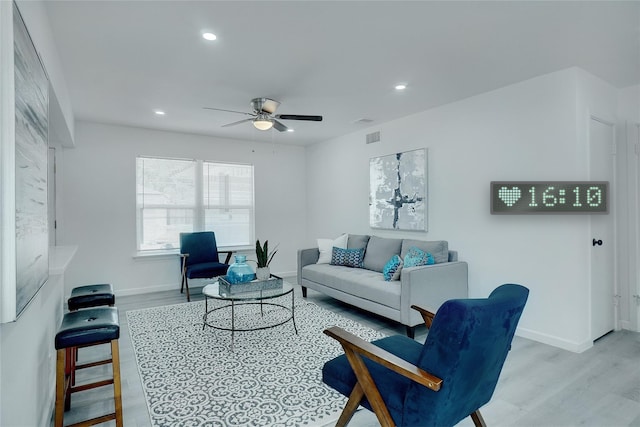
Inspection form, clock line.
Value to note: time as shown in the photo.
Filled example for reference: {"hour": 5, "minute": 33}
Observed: {"hour": 16, "minute": 10}
